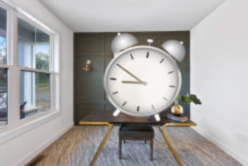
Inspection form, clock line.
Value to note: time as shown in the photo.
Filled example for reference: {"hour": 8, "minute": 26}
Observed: {"hour": 8, "minute": 50}
